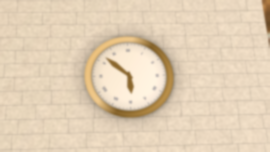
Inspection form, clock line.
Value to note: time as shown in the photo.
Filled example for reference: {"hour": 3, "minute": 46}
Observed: {"hour": 5, "minute": 52}
